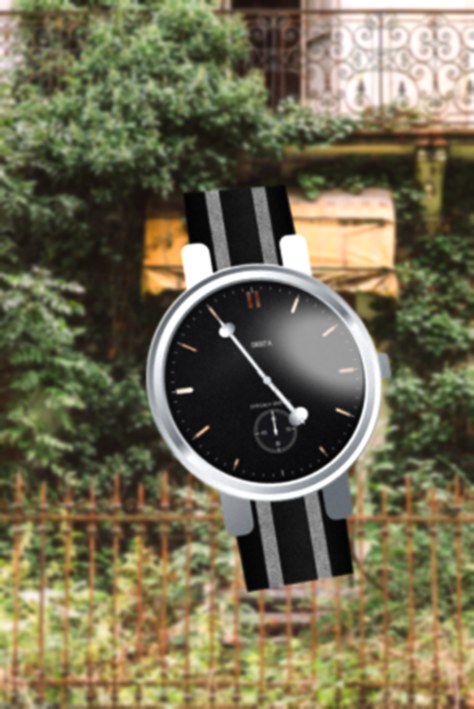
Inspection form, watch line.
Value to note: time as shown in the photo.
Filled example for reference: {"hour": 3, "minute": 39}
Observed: {"hour": 4, "minute": 55}
